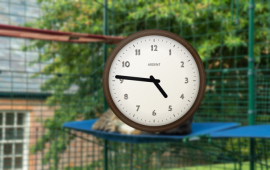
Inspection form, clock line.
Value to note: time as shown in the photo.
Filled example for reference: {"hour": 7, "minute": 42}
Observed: {"hour": 4, "minute": 46}
